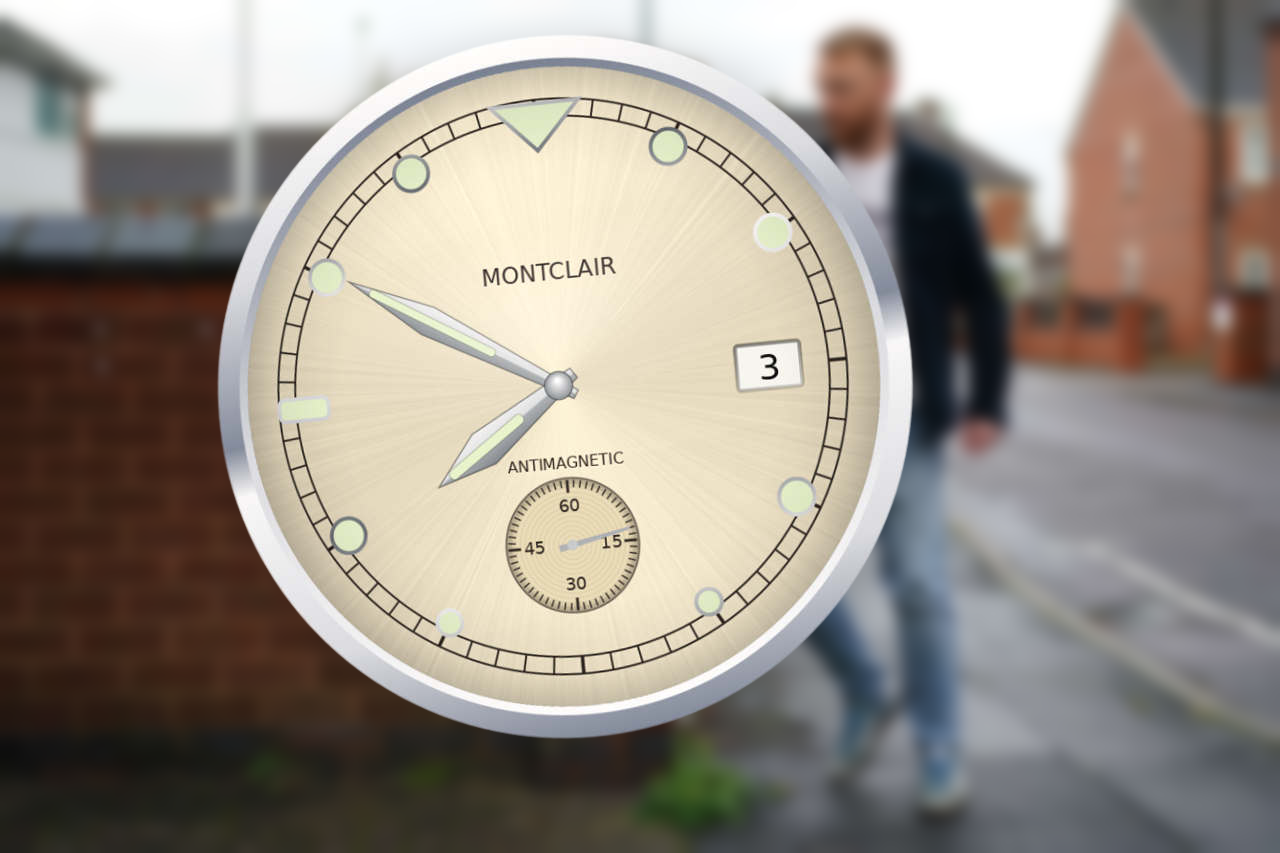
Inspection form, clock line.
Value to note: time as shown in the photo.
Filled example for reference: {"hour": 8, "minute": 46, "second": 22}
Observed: {"hour": 7, "minute": 50, "second": 13}
